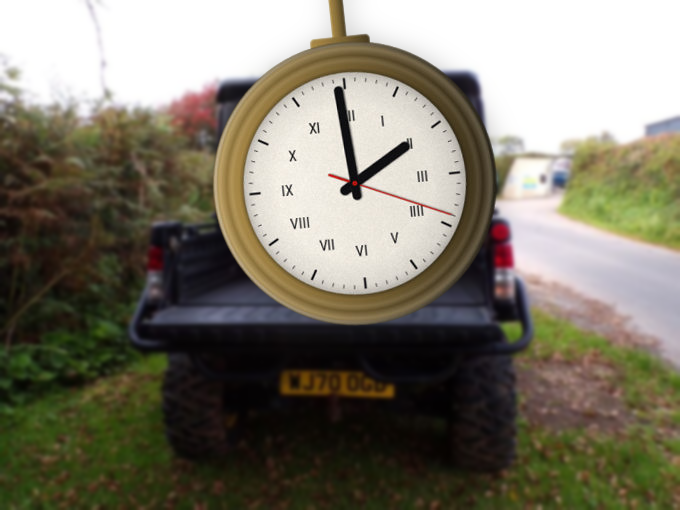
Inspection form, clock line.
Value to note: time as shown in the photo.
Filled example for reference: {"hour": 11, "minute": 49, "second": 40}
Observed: {"hour": 1, "minute": 59, "second": 19}
